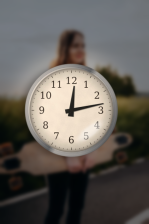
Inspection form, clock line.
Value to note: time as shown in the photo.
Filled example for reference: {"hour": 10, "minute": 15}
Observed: {"hour": 12, "minute": 13}
